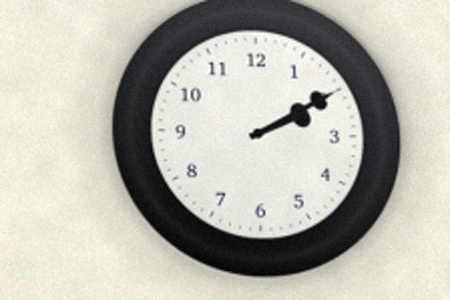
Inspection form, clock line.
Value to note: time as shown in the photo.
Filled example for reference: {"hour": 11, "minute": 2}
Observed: {"hour": 2, "minute": 10}
